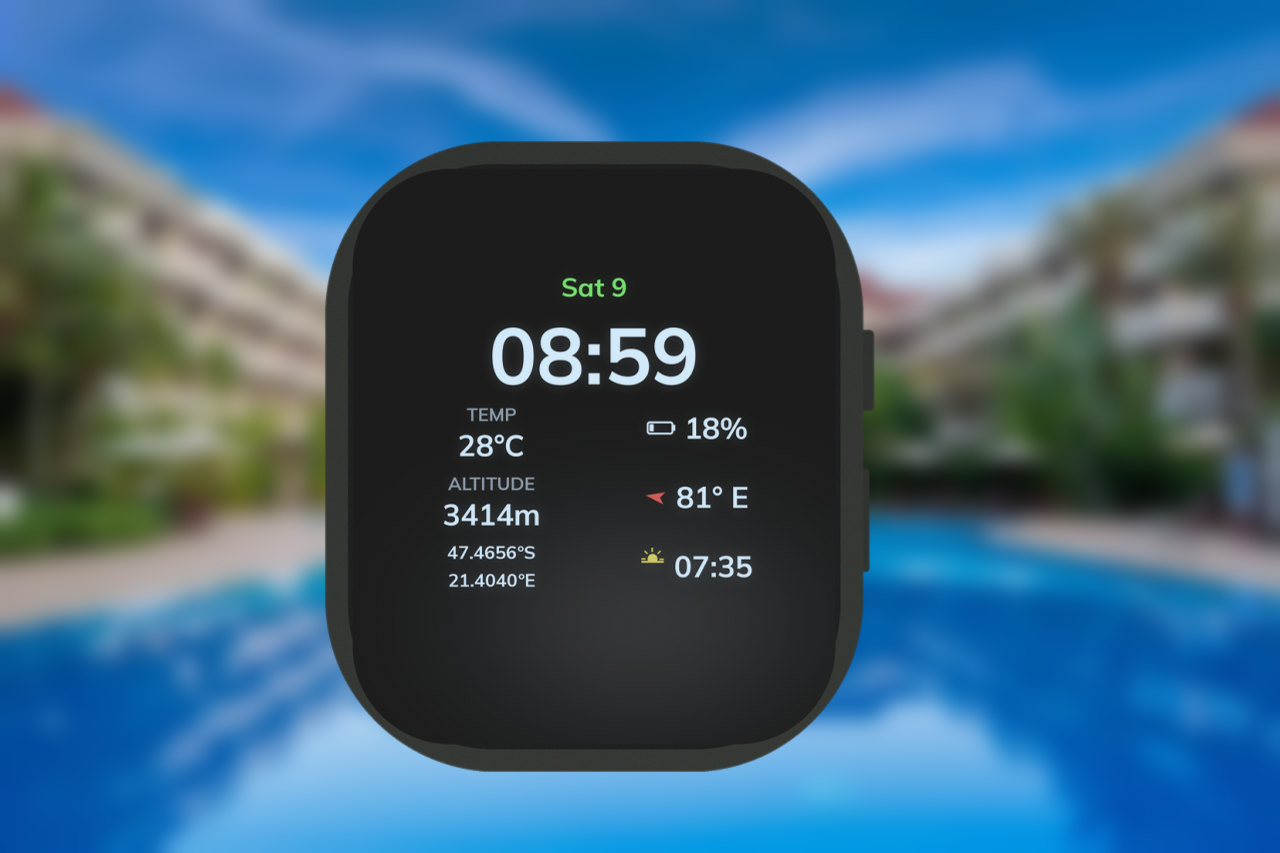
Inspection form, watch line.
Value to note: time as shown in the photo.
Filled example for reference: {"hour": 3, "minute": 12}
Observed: {"hour": 8, "minute": 59}
